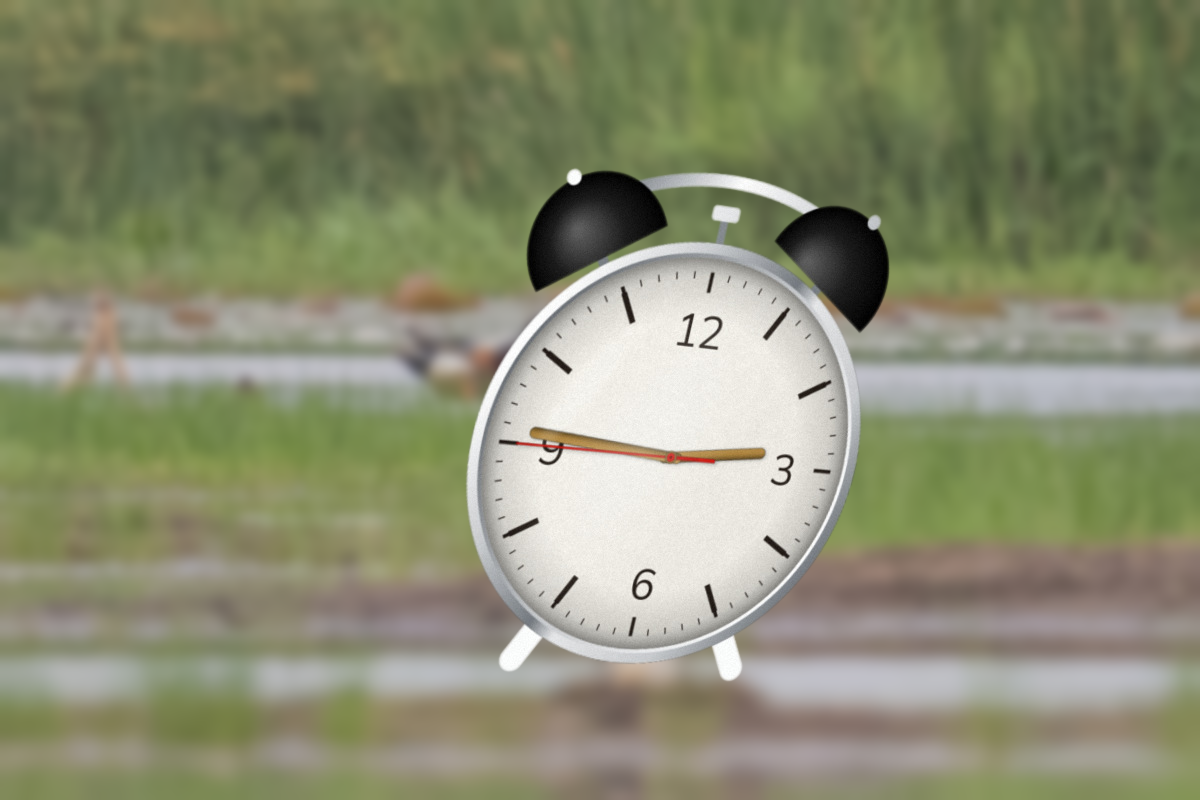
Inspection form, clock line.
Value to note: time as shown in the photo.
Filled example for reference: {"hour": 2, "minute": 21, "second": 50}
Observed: {"hour": 2, "minute": 45, "second": 45}
